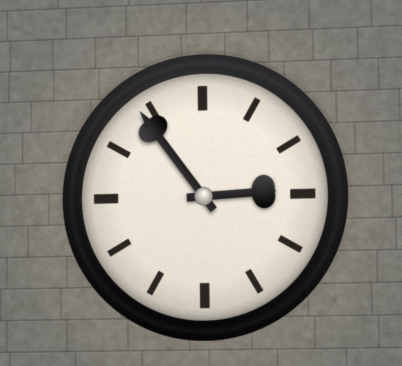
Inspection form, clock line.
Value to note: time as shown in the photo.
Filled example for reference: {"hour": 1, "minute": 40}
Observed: {"hour": 2, "minute": 54}
